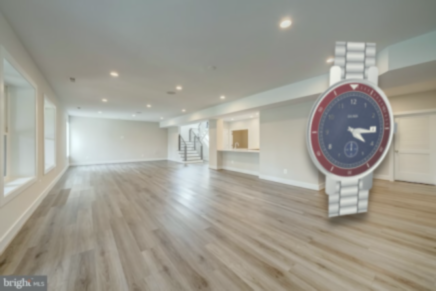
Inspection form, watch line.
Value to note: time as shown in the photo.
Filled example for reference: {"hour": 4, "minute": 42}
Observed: {"hour": 4, "minute": 16}
